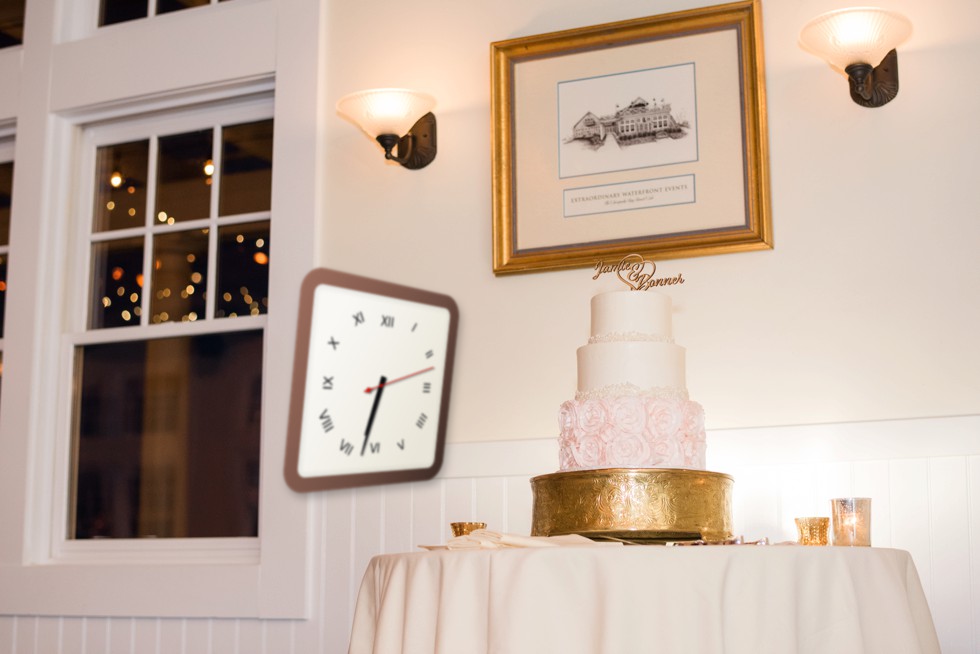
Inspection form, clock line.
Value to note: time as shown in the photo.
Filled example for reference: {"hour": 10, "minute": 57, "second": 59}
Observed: {"hour": 6, "minute": 32, "second": 12}
